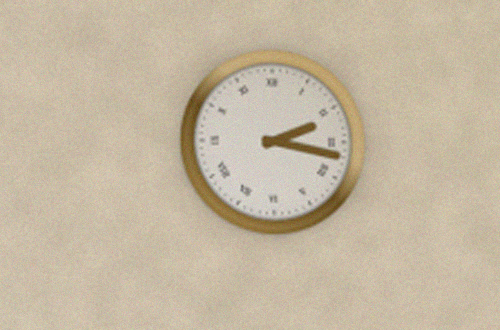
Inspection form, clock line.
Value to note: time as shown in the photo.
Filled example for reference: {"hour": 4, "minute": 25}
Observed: {"hour": 2, "minute": 17}
